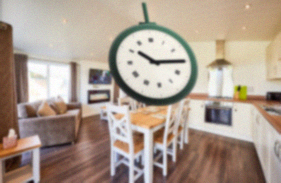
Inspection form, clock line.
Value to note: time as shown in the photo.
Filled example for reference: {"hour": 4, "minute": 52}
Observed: {"hour": 10, "minute": 15}
